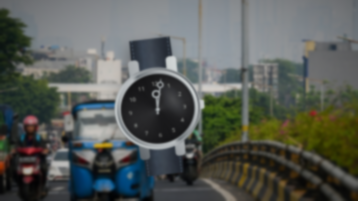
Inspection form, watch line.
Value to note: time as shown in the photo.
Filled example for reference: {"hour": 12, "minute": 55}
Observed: {"hour": 12, "minute": 2}
